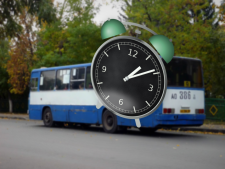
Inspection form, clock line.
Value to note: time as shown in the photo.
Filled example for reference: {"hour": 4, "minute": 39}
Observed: {"hour": 1, "minute": 9}
